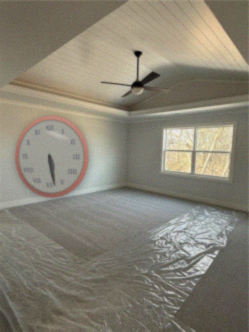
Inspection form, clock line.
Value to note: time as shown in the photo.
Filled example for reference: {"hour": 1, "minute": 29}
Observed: {"hour": 5, "minute": 28}
